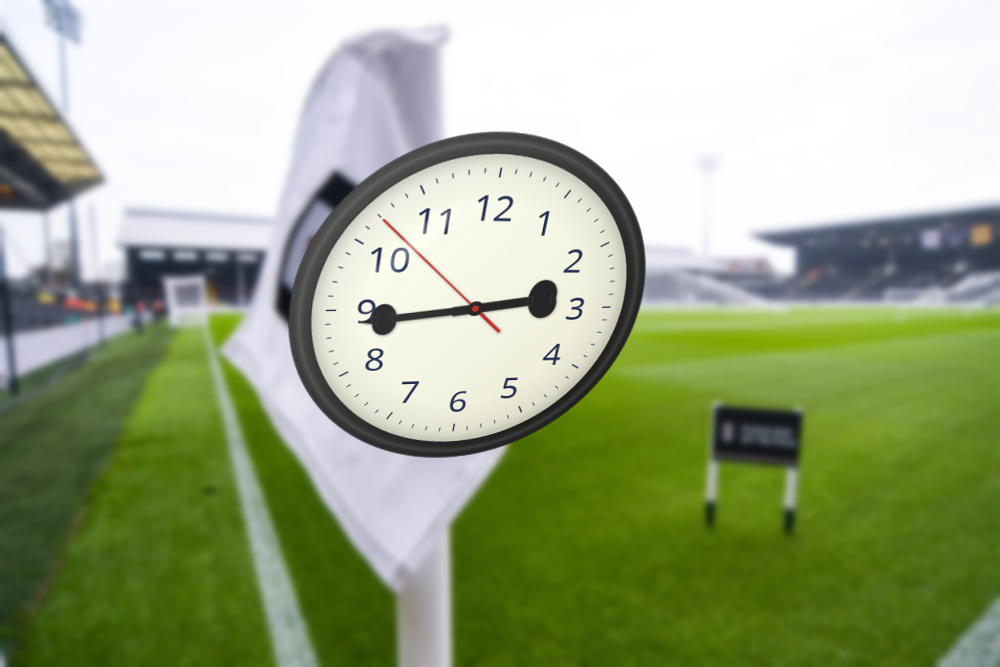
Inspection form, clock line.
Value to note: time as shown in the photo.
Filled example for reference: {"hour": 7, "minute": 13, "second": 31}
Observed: {"hour": 2, "minute": 43, "second": 52}
